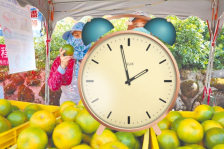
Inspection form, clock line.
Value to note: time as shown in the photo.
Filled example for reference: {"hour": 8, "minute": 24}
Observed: {"hour": 1, "minute": 58}
